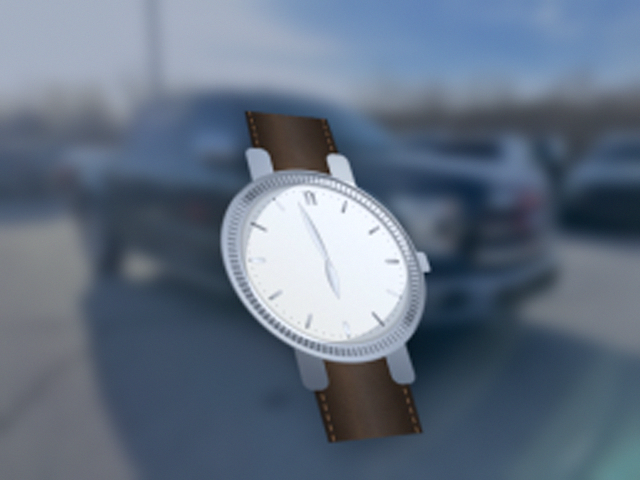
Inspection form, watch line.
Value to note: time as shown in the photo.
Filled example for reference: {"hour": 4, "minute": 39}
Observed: {"hour": 5, "minute": 58}
